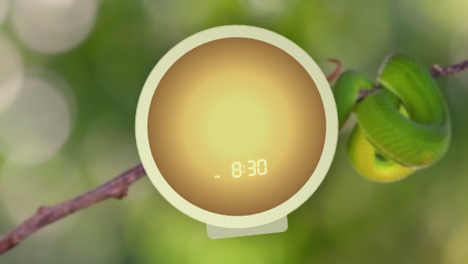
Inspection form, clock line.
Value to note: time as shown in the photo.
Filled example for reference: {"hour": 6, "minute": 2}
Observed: {"hour": 8, "minute": 30}
